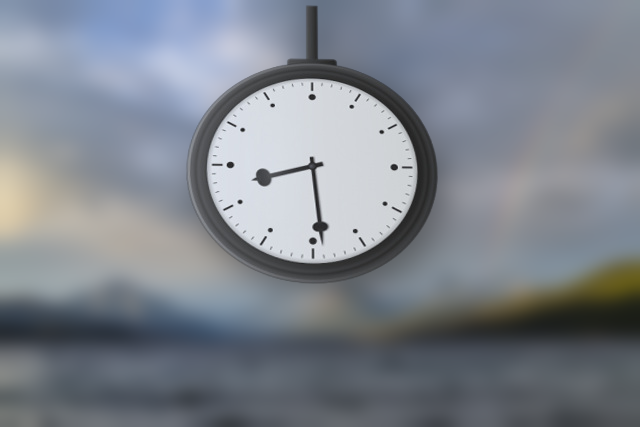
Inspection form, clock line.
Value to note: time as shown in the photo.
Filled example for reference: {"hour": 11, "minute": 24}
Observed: {"hour": 8, "minute": 29}
